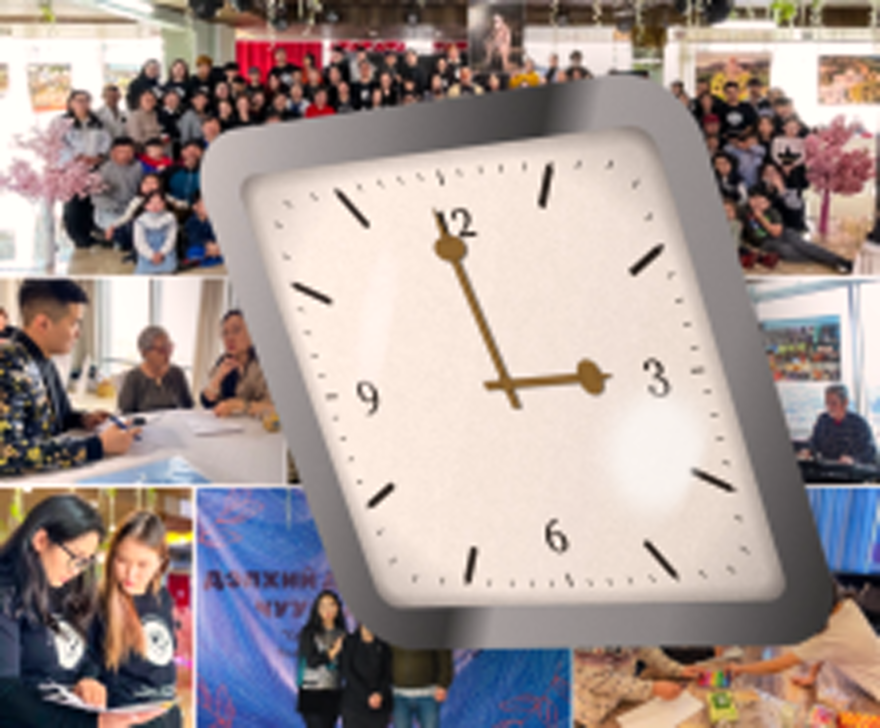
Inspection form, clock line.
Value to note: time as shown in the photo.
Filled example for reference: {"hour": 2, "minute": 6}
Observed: {"hour": 2, "minute": 59}
